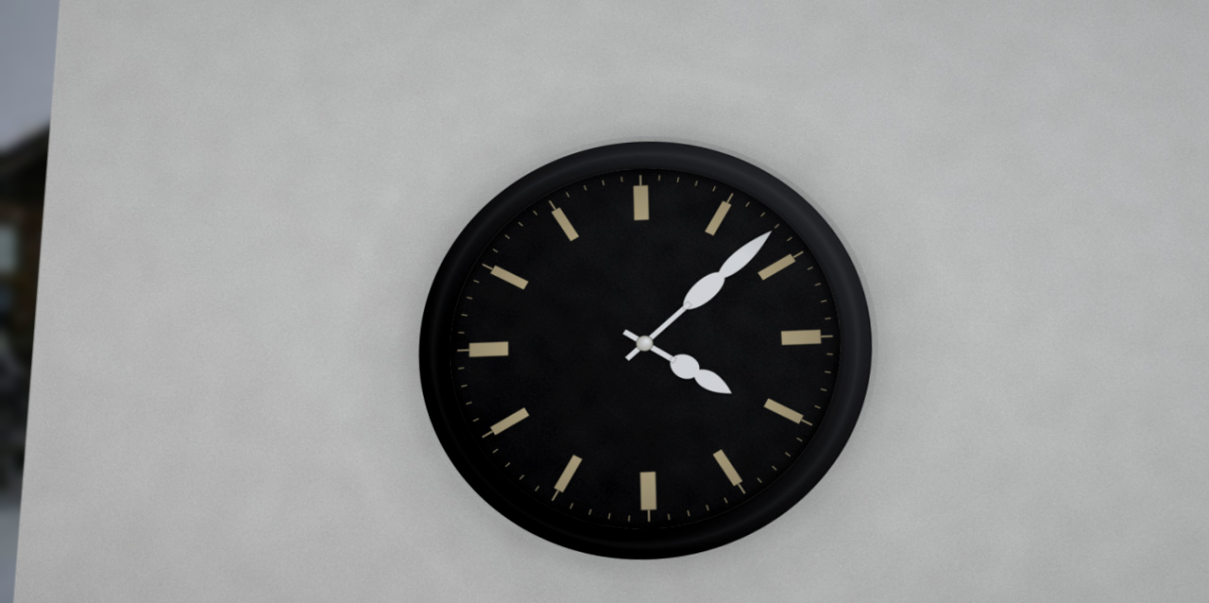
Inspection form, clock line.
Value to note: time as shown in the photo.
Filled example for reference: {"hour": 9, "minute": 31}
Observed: {"hour": 4, "minute": 8}
